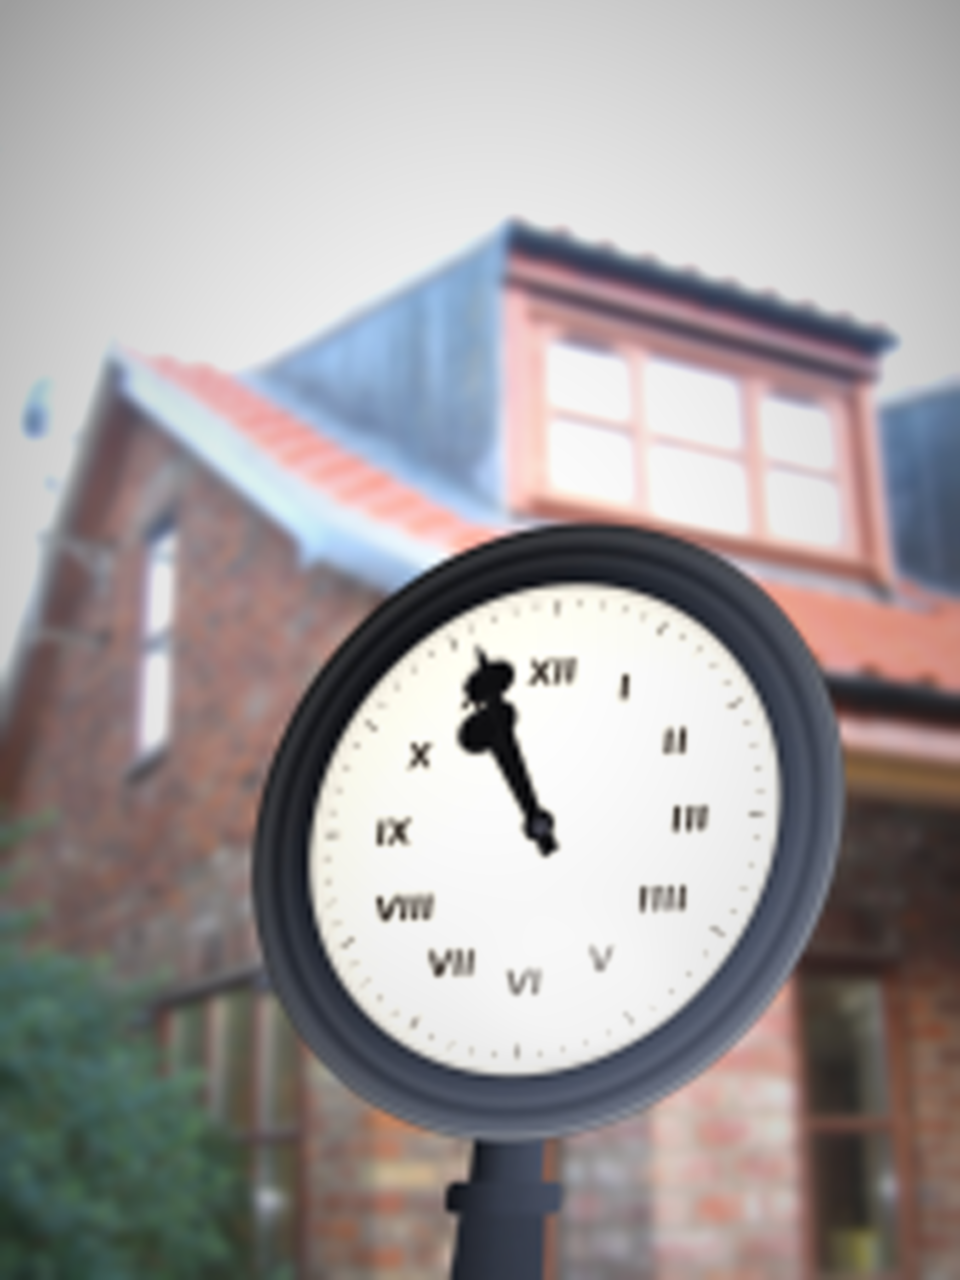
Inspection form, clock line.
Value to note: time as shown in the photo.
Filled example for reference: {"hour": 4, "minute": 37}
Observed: {"hour": 10, "minute": 56}
